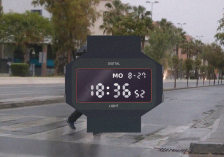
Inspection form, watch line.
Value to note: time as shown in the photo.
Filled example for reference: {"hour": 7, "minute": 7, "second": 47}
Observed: {"hour": 18, "minute": 36, "second": 52}
